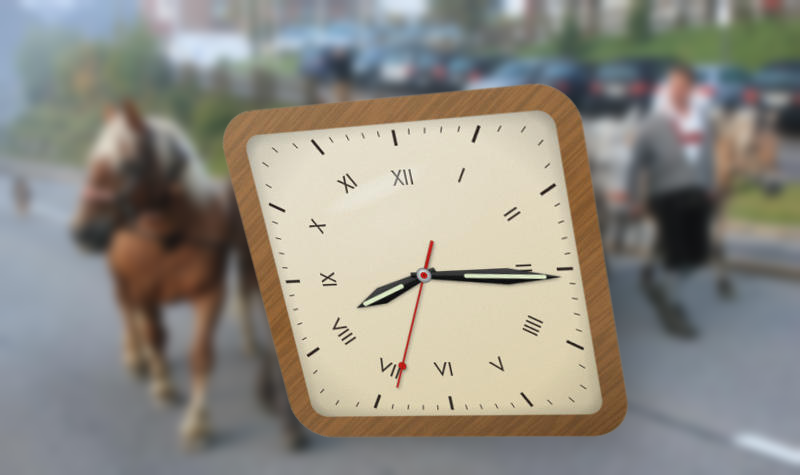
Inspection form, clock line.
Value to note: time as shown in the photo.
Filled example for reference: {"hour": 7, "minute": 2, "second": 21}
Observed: {"hour": 8, "minute": 15, "second": 34}
